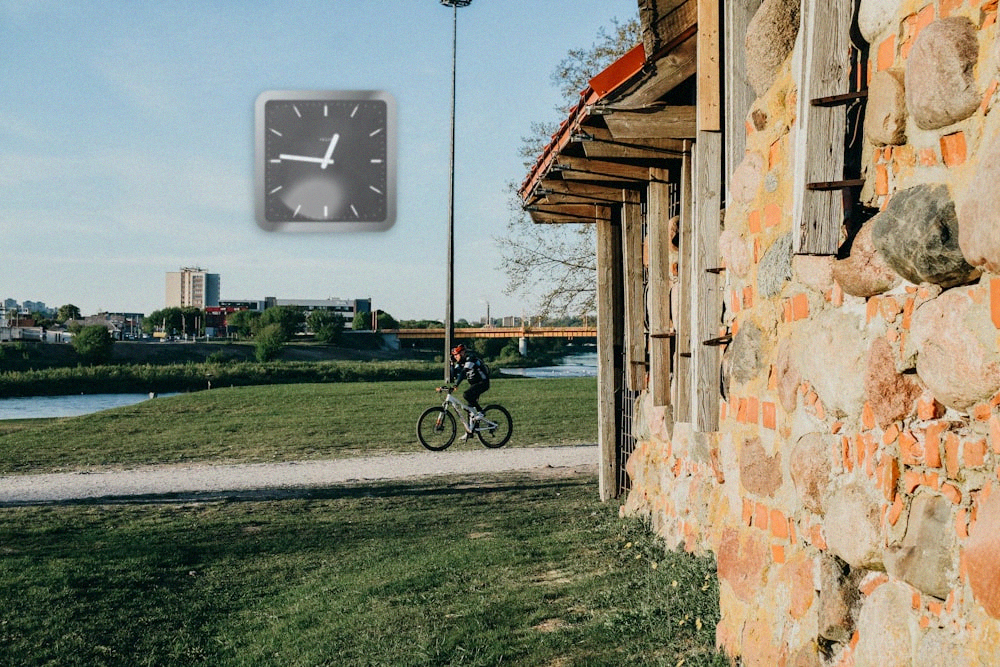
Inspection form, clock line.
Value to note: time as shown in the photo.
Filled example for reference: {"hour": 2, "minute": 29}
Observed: {"hour": 12, "minute": 46}
